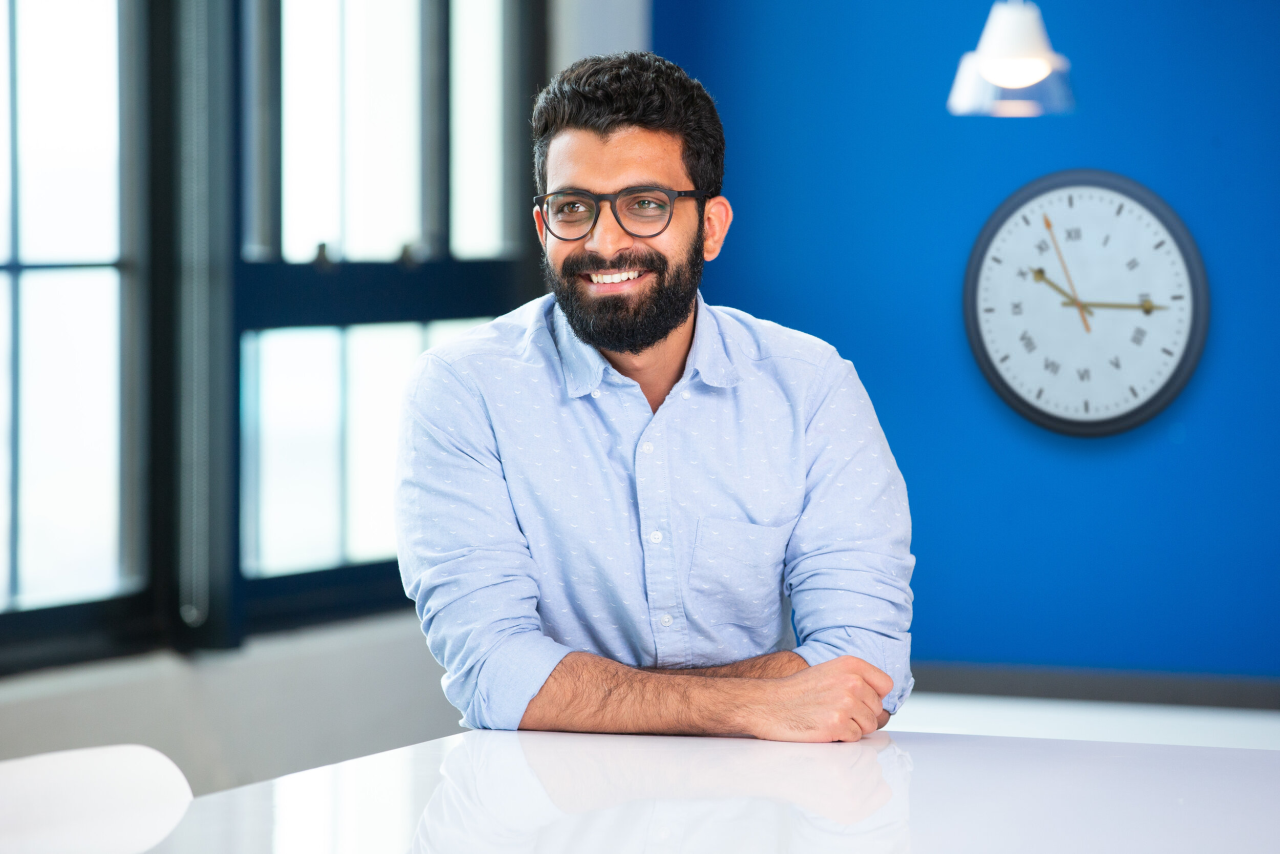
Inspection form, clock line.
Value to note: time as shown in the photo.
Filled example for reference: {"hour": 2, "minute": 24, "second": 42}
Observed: {"hour": 10, "minute": 15, "second": 57}
